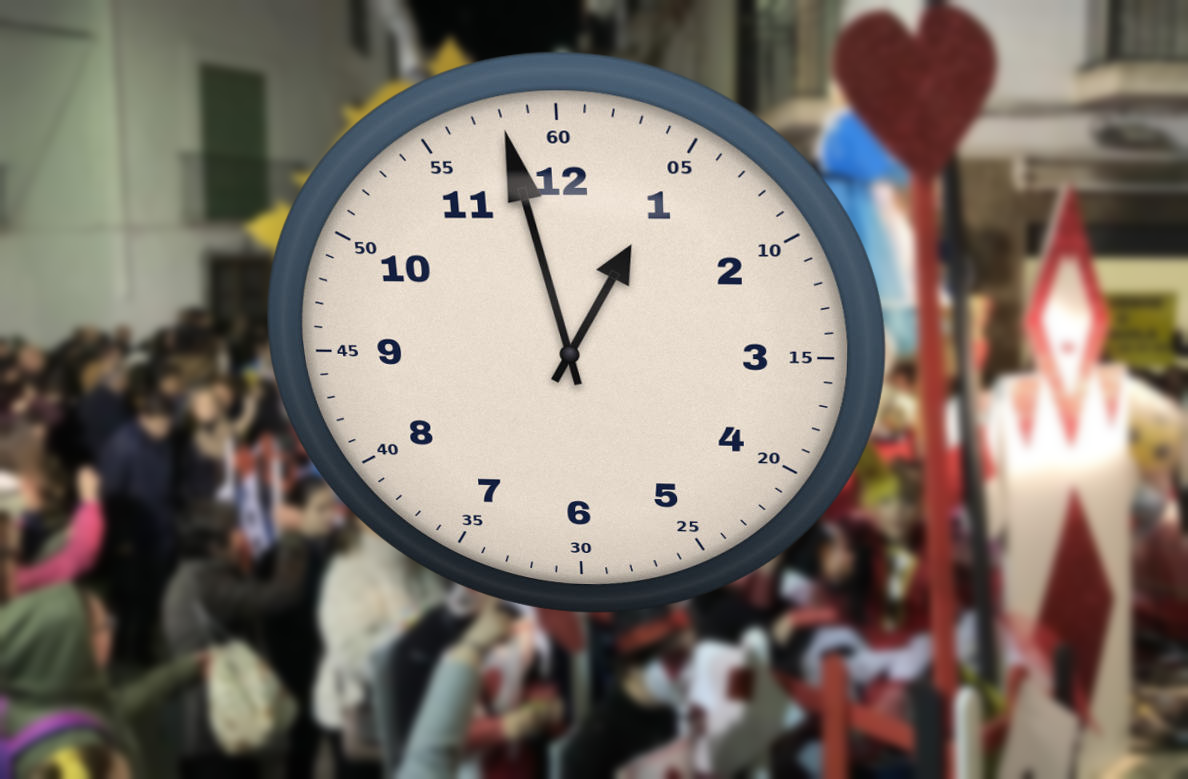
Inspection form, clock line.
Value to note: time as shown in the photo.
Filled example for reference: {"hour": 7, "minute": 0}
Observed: {"hour": 12, "minute": 58}
